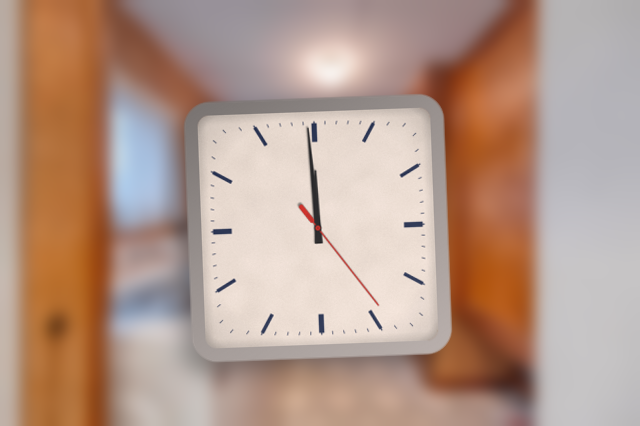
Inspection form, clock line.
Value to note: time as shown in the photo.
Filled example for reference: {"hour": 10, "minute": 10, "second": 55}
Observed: {"hour": 11, "minute": 59, "second": 24}
